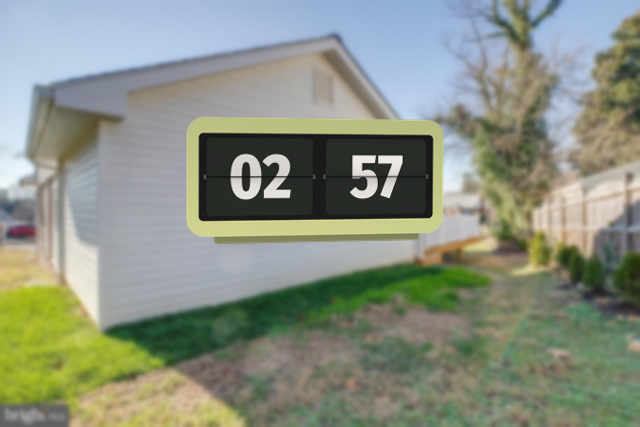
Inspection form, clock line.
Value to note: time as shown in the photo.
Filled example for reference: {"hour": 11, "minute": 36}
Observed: {"hour": 2, "minute": 57}
